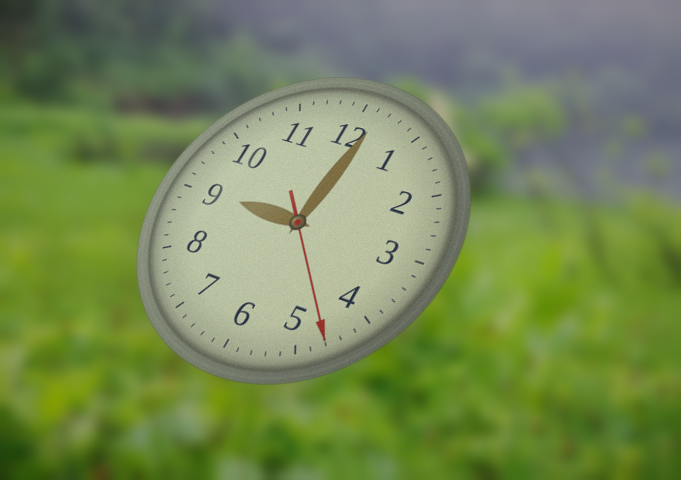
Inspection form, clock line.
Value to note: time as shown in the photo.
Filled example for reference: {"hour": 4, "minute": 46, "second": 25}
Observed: {"hour": 9, "minute": 1, "second": 23}
